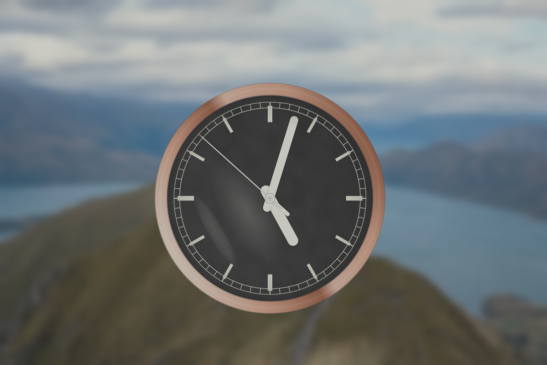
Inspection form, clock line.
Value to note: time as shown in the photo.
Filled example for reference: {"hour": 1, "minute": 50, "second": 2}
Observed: {"hour": 5, "minute": 2, "second": 52}
